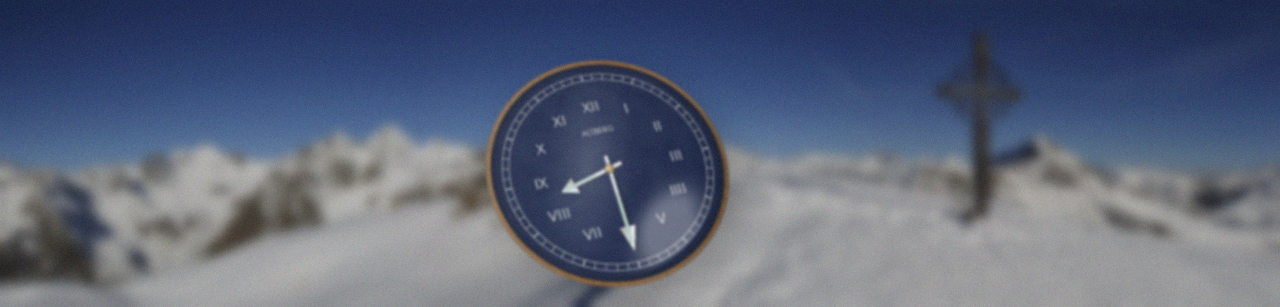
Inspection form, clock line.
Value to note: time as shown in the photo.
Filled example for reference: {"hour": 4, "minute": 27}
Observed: {"hour": 8, "minute": 30}
